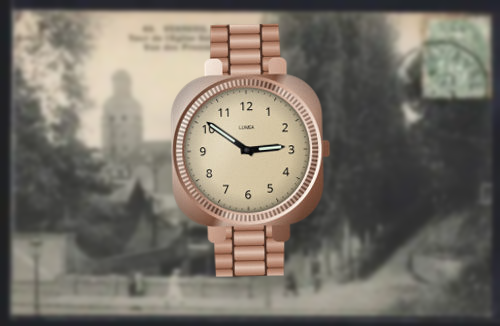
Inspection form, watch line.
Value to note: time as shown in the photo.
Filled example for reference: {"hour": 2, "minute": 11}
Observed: {"hour": 2, "minute": 51}
